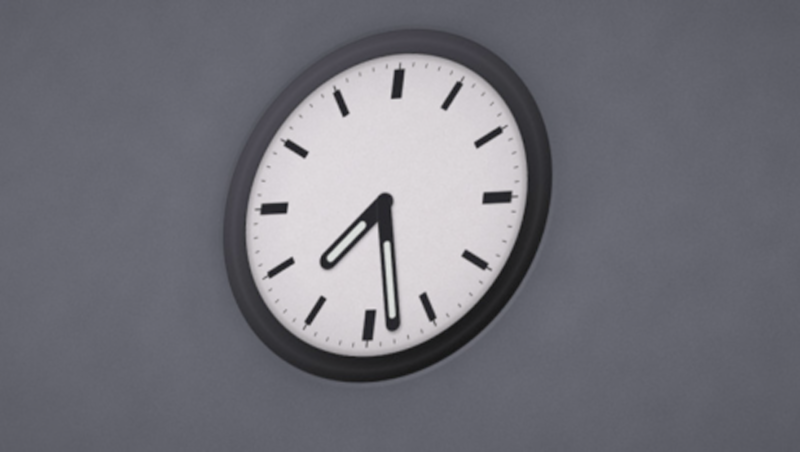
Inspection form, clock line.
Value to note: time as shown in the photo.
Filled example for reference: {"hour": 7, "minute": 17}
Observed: {"hour": 7, "minute": 28}
